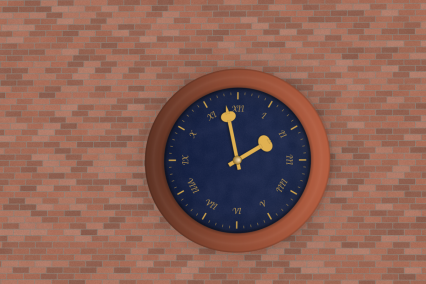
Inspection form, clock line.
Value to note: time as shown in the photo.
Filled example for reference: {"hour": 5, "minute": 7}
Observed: {"hour": 1, "minute": 58}
